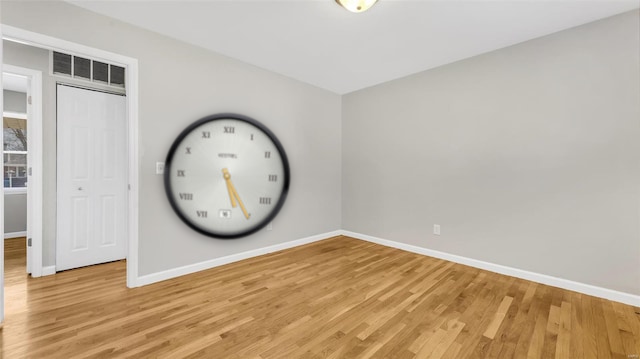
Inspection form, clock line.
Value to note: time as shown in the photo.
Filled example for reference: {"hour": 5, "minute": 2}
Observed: {"hour": 5, "minute": 25}
